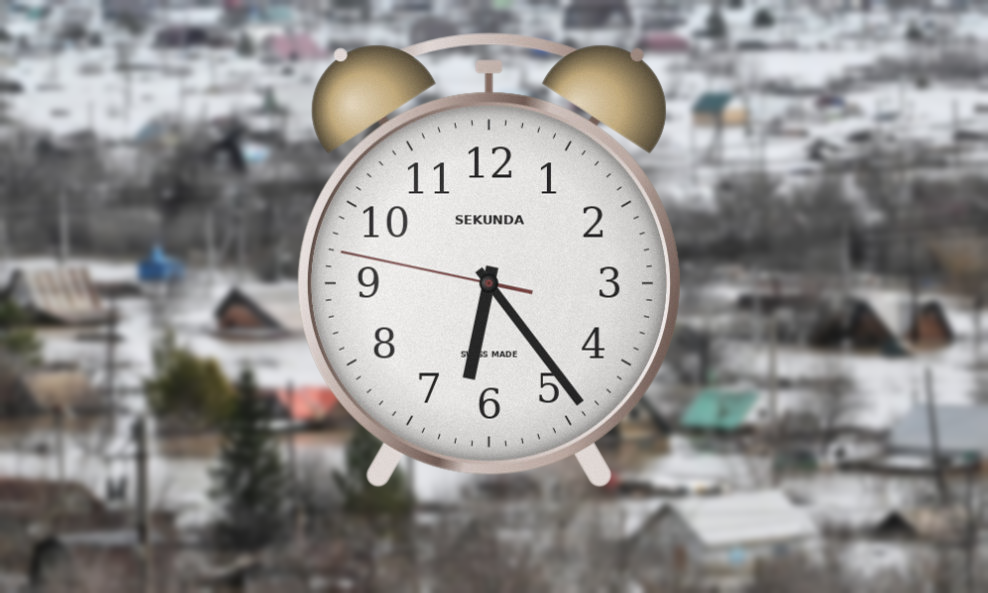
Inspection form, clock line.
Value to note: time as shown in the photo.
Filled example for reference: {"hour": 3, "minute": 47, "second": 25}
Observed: {"hour": 6, "minute": 23, "second": 47}
